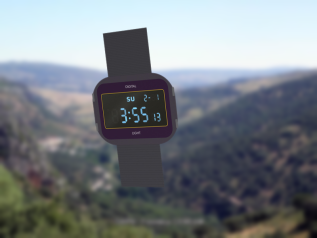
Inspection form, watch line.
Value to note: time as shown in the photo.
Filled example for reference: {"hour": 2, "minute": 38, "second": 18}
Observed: {"hour": 3, "minute": 55, "second": 13}
